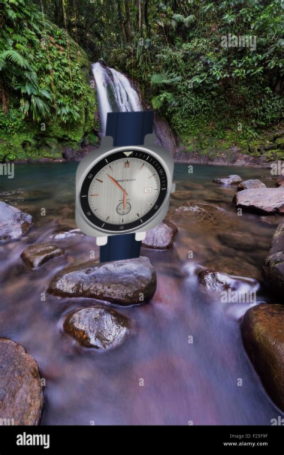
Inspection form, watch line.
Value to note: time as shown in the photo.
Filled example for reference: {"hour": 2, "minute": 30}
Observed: {"hour": 5, "minute": 53}
